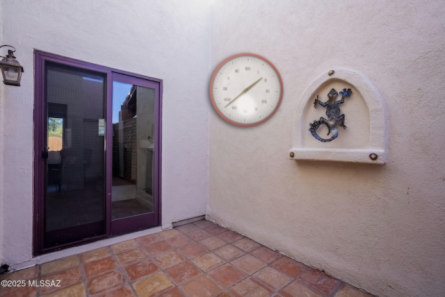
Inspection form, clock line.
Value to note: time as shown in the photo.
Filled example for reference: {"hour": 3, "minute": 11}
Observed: {"hour": 1, "minute": 38}
